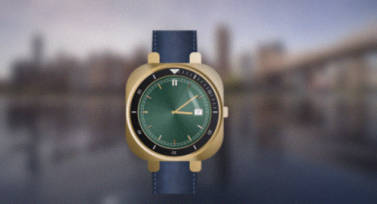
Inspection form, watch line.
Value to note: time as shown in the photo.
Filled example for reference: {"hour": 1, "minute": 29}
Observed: {"hour": 3, "minute": 9}
